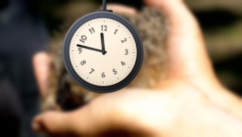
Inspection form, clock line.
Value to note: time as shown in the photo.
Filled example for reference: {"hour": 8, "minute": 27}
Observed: {"hour": 11, "minute": 47}
